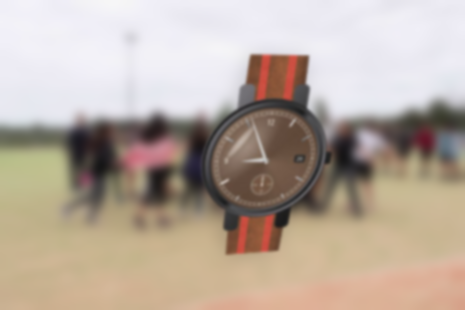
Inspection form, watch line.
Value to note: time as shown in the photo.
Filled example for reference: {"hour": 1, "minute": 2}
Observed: {"hour": 8, "minute": 56}
